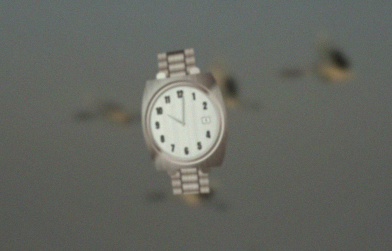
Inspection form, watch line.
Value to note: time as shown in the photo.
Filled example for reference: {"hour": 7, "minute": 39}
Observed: {"hour": 10, "minute": 1}
